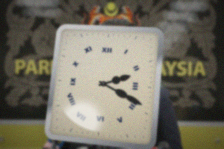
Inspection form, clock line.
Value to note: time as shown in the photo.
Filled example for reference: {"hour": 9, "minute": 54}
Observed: {"hour": 2, "minute": 19}
